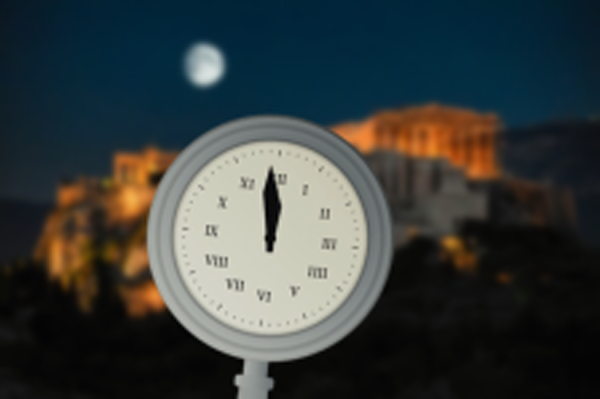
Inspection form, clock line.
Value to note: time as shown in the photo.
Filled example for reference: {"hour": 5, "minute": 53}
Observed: {"hour": 11, "minute": 59}
